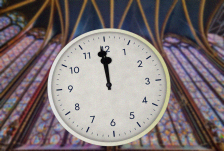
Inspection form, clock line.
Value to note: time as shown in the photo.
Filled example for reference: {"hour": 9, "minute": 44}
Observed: {"hour": 11, "minute": 59}
